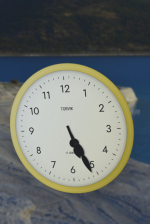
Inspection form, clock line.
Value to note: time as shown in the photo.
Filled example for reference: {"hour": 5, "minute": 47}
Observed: {"hour": 5, "minute": 26}
